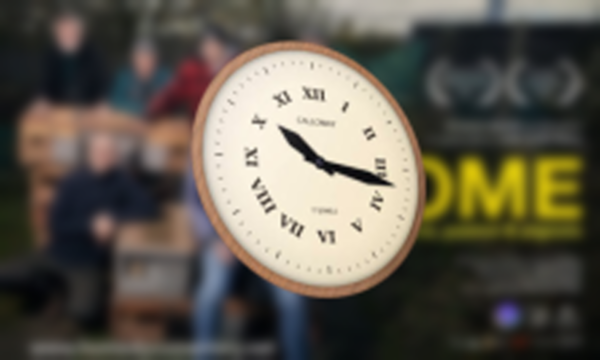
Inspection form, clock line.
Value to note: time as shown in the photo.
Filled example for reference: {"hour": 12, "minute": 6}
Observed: {"hour": 10, "minute": 17}
